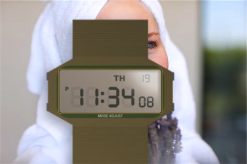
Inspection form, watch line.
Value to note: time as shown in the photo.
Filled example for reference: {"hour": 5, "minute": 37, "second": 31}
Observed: {"hour": 11, "minute": 34, "second": 8}
